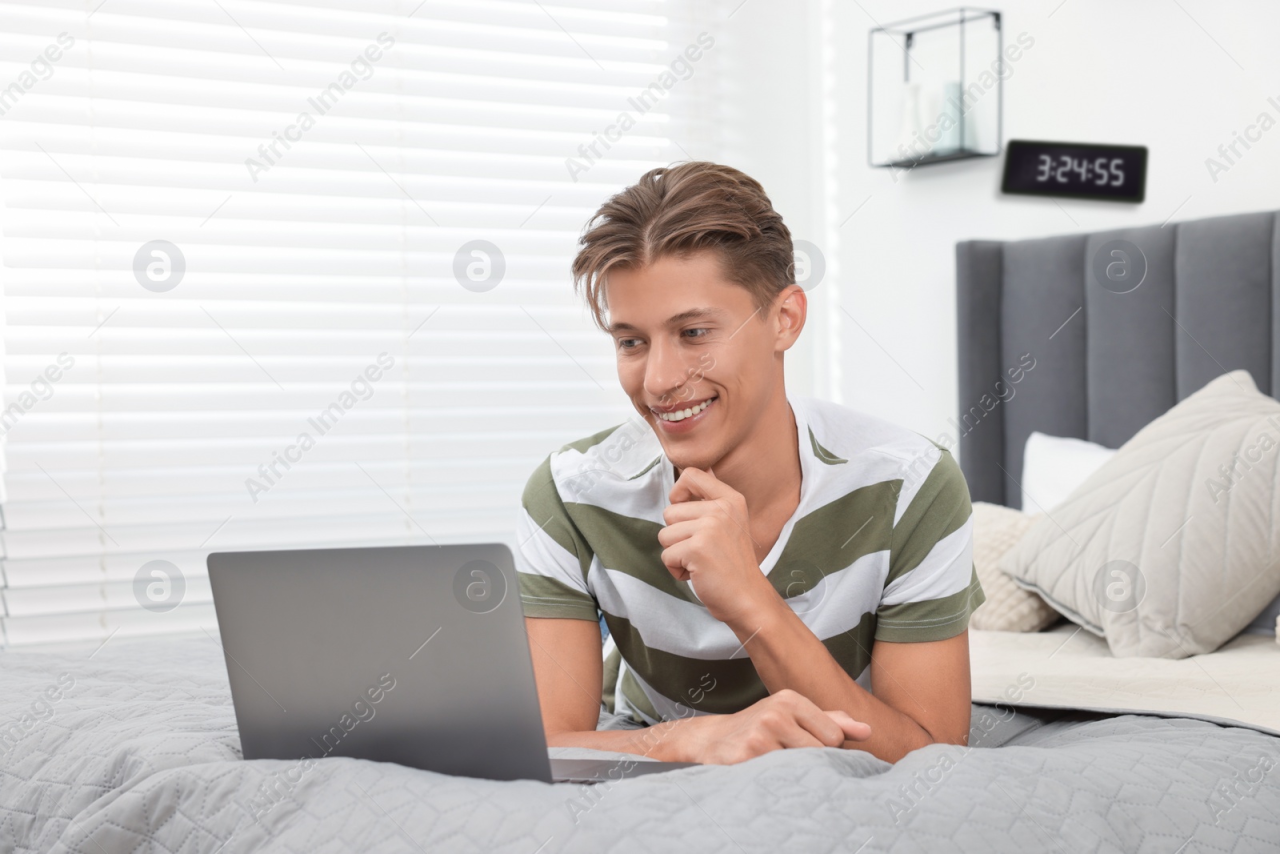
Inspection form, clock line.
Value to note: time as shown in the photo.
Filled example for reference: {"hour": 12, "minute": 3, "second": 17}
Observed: {"hour": 3, "minute": 24, "second": 55}
